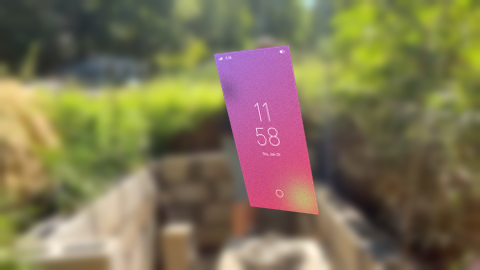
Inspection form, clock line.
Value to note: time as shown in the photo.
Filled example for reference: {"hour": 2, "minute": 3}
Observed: {"hour": 11, "minute": 58}
